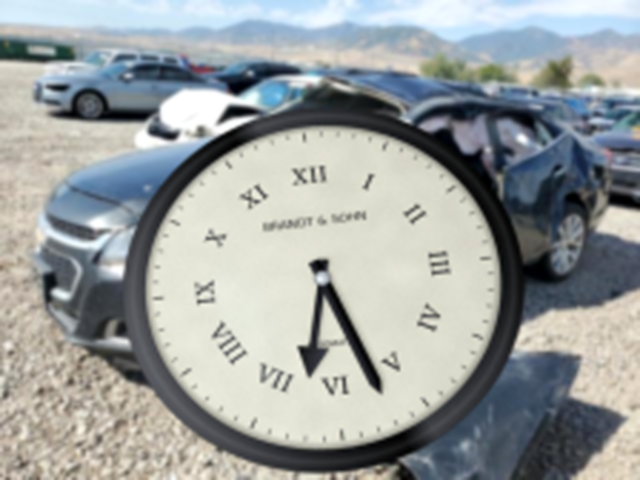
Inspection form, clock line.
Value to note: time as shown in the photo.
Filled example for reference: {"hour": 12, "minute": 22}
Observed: {"hour": 6, "minute": 27}
